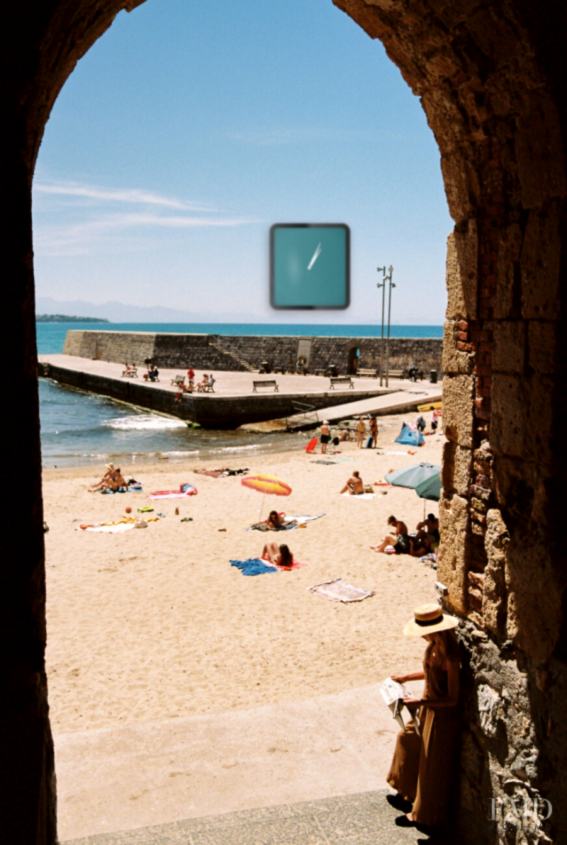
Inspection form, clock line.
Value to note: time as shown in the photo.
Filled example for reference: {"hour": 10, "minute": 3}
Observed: {"hour": 1, "minute": 4}
